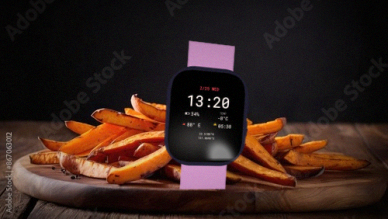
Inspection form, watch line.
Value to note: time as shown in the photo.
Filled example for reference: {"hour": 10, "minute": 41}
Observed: {"hour": 13, "minute": 20}
